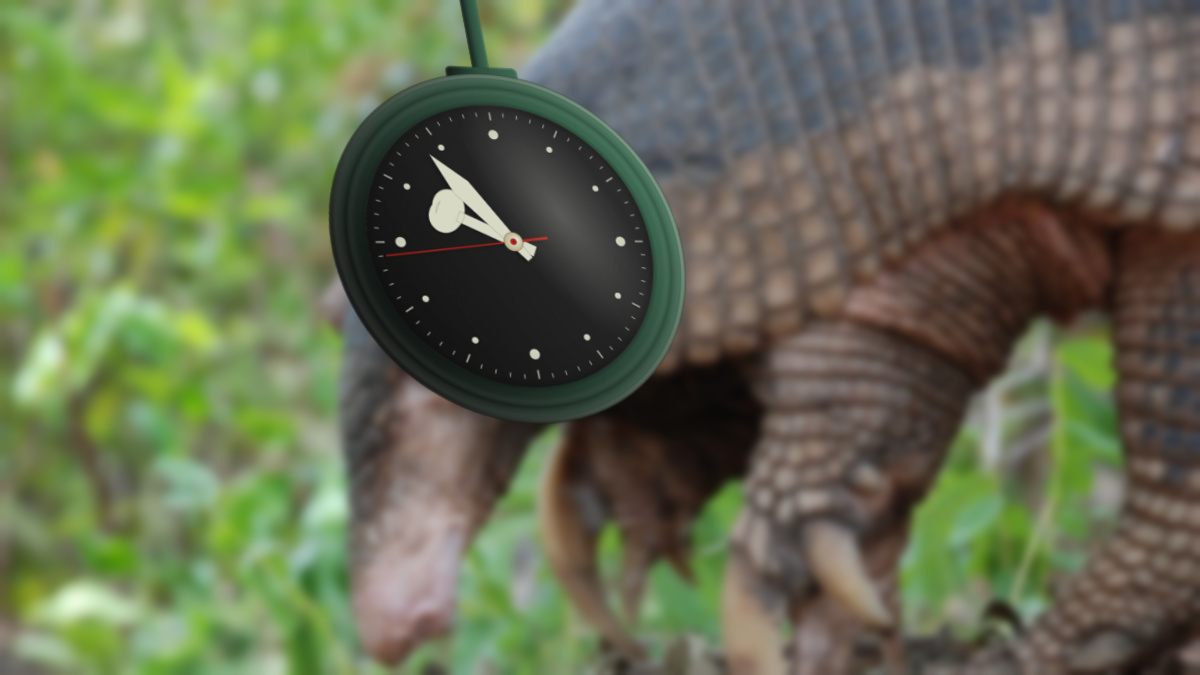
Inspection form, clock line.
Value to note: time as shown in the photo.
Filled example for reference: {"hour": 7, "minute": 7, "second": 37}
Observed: {"hour": 9, "minute": 53, "second": 44}
